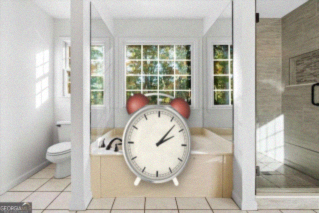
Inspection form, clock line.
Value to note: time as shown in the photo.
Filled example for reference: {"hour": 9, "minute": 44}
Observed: {"hour": 2, "minute": 7}
